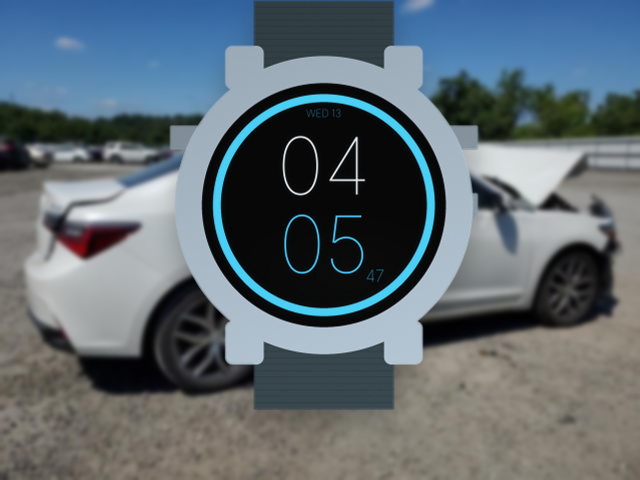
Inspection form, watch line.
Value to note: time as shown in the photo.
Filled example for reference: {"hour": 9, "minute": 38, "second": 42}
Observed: {"hour": 4, "minute": 5, "second": 47}
